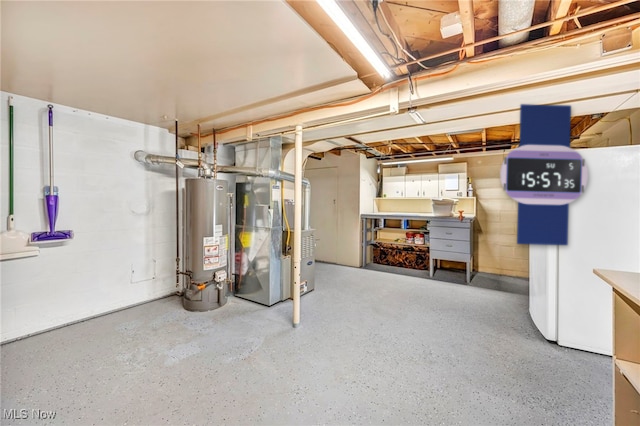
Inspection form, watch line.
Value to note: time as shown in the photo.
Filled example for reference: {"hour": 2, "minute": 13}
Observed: {"hour": 15, "minute": 57}
